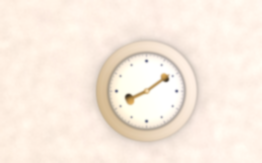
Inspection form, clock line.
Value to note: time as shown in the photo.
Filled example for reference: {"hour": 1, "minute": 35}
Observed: {"hour": 8, "minute": 9}
